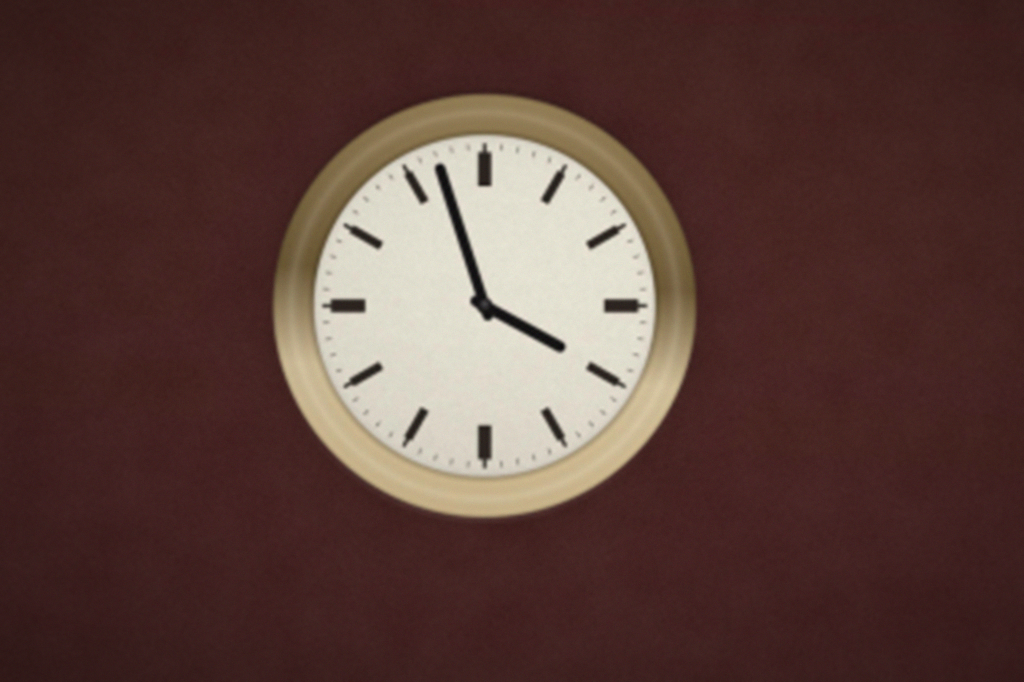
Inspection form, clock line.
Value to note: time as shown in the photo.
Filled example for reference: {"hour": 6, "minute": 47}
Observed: {"hour": 3, "minute": 57}
